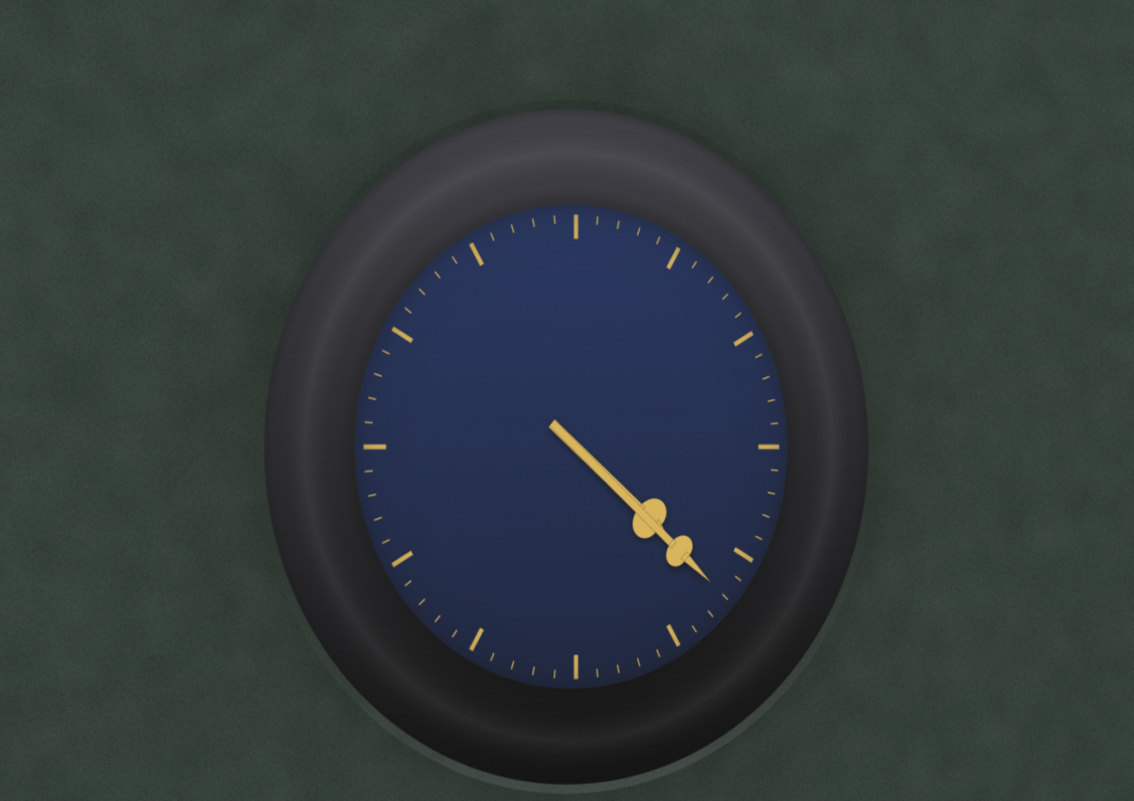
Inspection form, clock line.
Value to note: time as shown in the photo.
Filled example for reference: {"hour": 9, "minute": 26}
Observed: {"hour": 4, "minute": 22}
